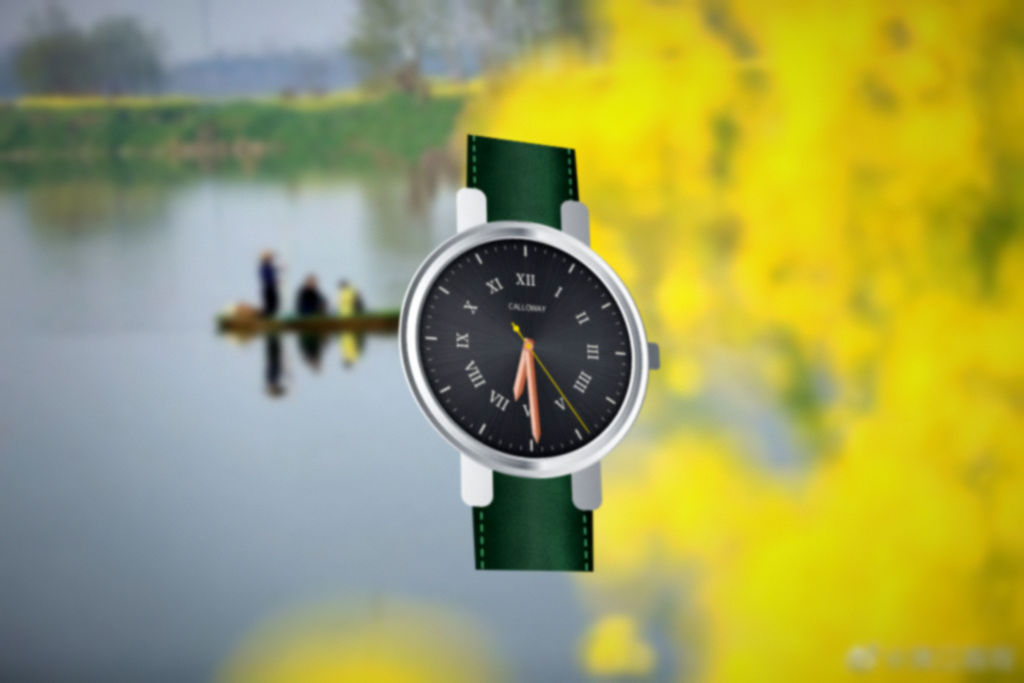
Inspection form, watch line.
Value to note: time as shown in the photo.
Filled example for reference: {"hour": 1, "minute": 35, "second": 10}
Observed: {"hour": 6, "minute": 29, "second": 24}
